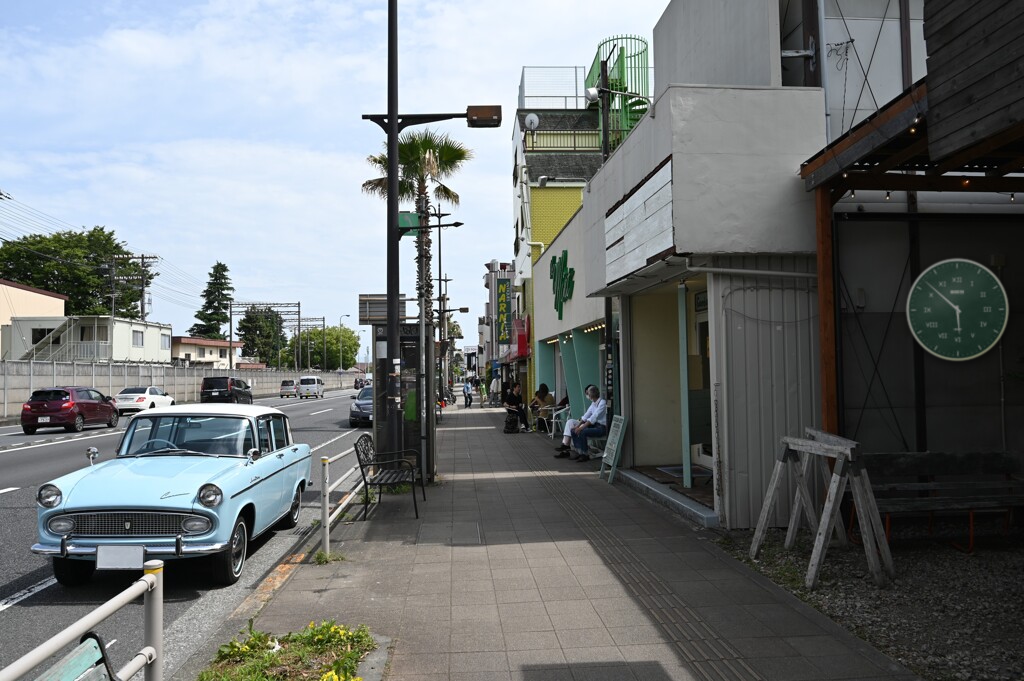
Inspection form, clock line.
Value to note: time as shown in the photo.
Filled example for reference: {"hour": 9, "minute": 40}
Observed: {"hour": 5, "minute": 52}
